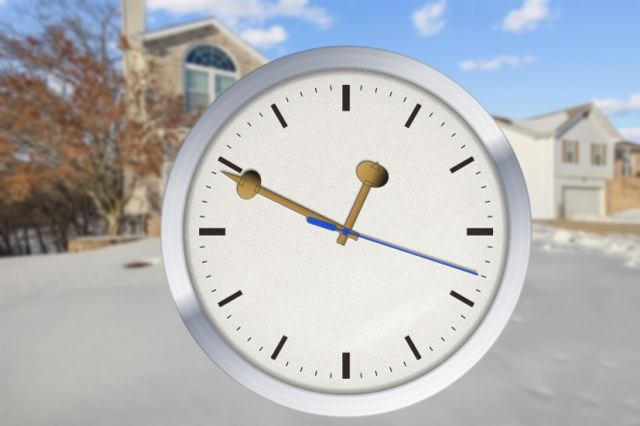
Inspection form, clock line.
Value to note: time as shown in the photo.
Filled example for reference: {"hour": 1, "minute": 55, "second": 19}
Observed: {"hour": 12, "minute": 49, "second": 18}
